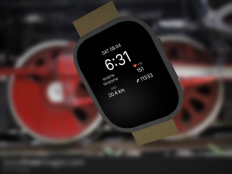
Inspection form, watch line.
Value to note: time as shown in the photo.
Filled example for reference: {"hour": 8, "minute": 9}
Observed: {"hour": 6, "minute": 31}
